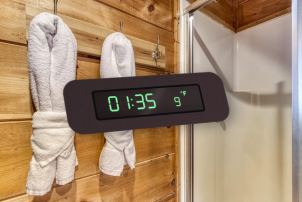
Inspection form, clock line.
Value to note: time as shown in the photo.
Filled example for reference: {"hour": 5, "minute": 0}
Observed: {"hour": 1, "minute": 35}
